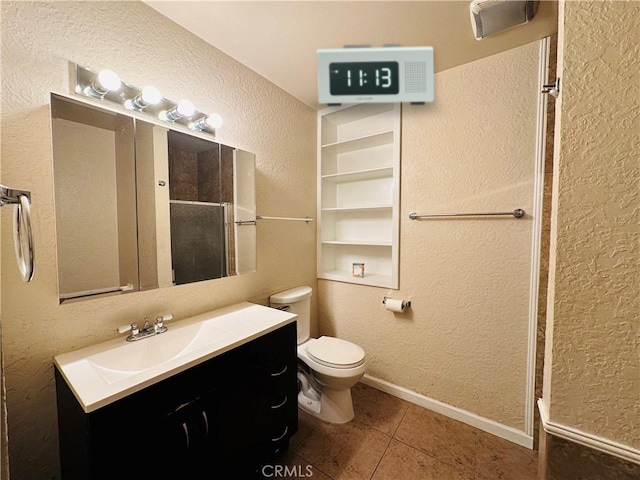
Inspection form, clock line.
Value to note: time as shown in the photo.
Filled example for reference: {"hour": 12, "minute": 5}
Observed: {"hour": 11, "minute": 13}
